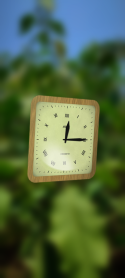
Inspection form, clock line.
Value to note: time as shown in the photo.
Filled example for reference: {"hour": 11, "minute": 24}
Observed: {"hour": 12, "minute": 15}
